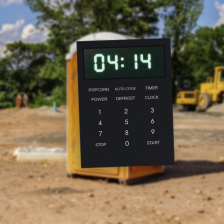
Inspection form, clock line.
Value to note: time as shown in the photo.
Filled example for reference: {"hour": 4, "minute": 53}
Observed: {"hour": 4, "minute": 14}
